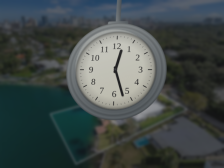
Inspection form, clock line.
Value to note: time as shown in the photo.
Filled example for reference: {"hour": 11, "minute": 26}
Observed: {"hour": 12, "minute": 27}
